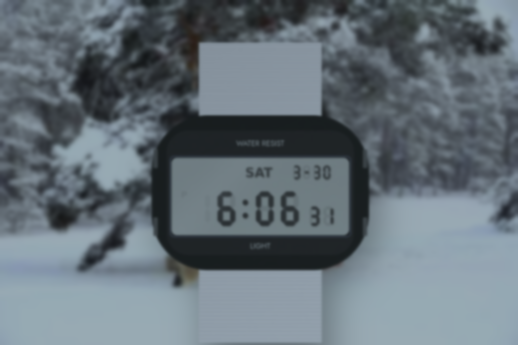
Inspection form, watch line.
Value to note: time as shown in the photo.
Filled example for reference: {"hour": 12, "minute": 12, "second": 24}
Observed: {"hour": 6, "minute": 6, "second": 31}
